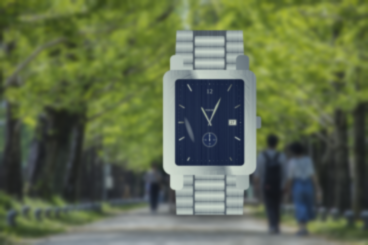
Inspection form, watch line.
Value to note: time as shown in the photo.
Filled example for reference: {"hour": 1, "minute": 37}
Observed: {"hour": 11, "minute": 4}
